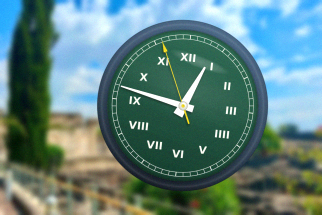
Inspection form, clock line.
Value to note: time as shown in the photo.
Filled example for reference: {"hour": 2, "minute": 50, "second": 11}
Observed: {"hour": 12, "minute": 46, "second": 56}
